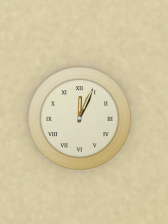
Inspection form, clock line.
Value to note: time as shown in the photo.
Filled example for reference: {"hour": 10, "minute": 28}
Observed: {"hour": 12, "minute": 4}
